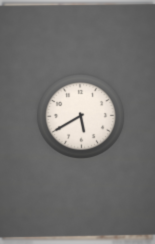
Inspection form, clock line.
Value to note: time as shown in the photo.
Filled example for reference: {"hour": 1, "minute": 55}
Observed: {"hour": 5, "minute": 40}
